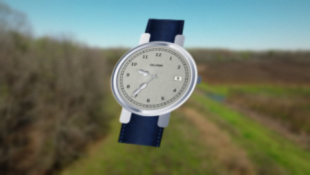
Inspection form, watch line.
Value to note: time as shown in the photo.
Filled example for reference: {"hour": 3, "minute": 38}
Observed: {"hour": 9, "minute": 36}
